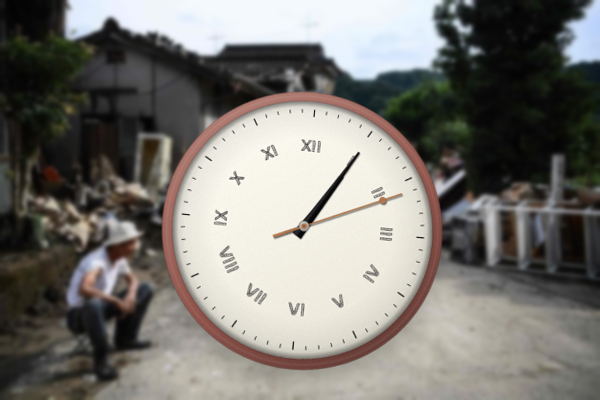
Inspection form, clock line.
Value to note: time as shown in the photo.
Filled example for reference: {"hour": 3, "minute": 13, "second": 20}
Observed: {"hour": 1, "minute": 5, "second": 11}
